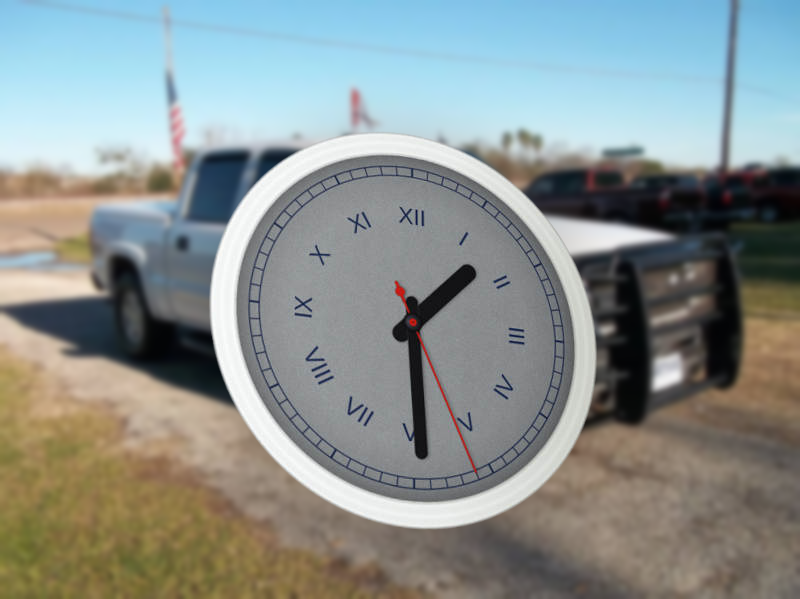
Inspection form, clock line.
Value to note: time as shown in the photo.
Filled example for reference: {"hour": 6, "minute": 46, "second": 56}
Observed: {"hour": 1, "minute": 29, "second": 26}
